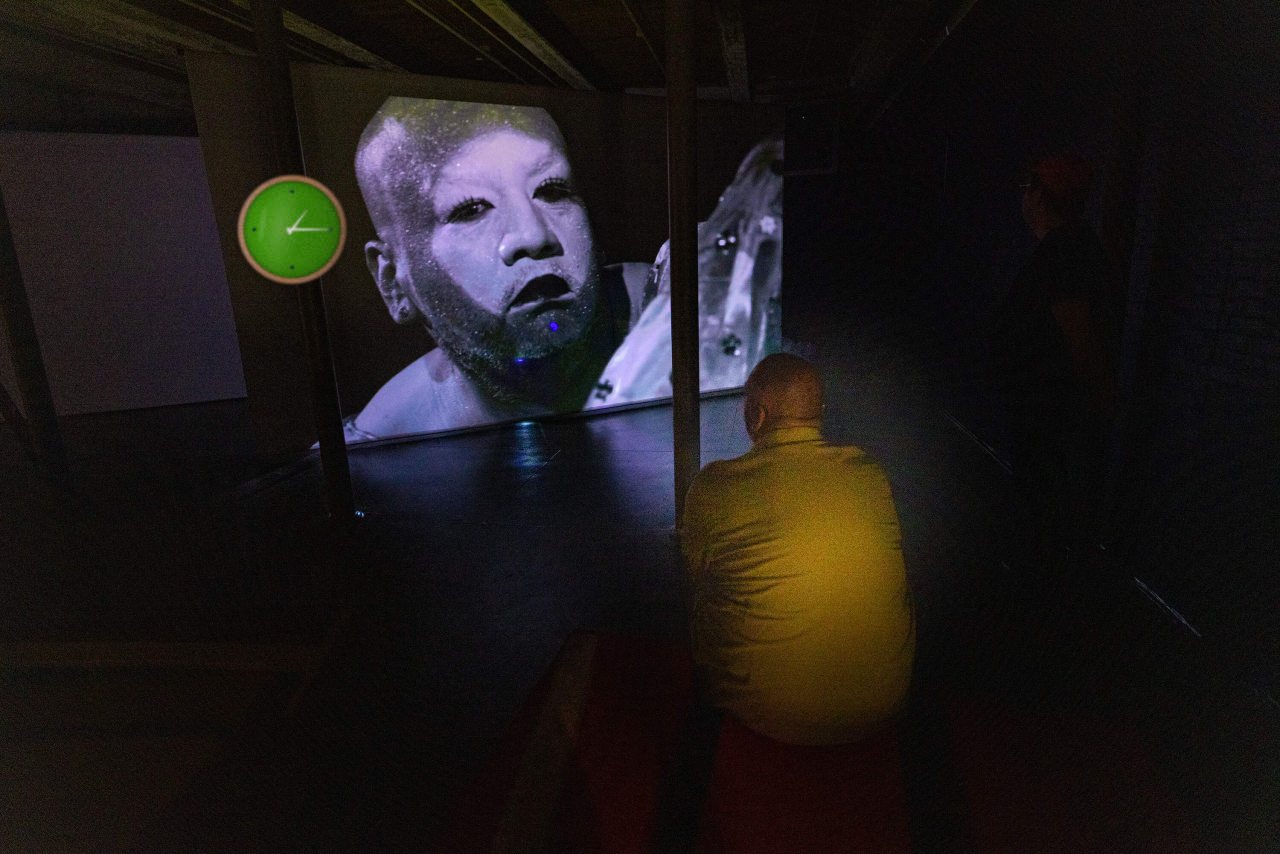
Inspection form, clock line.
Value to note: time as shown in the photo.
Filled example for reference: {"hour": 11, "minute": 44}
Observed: {"hour": 1, "minute": 15}
